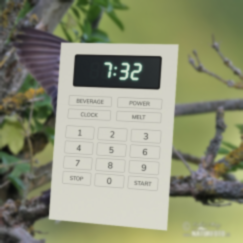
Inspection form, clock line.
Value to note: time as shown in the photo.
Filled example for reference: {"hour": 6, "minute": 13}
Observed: {"hour": 7, "minute": 32}
